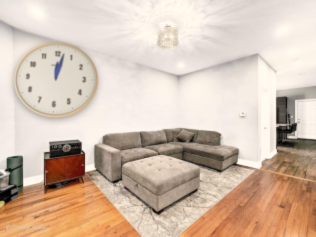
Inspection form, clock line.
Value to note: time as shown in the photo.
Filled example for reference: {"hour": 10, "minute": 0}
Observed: {"hour": 12, "minute": 2}
